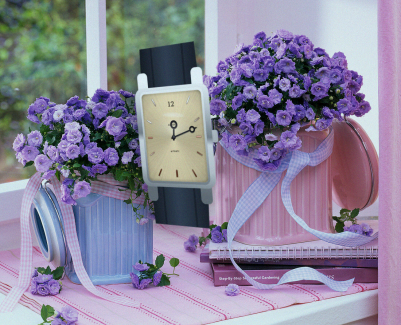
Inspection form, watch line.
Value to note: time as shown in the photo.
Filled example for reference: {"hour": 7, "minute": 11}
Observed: {"hour": 12, "minute": 12}
